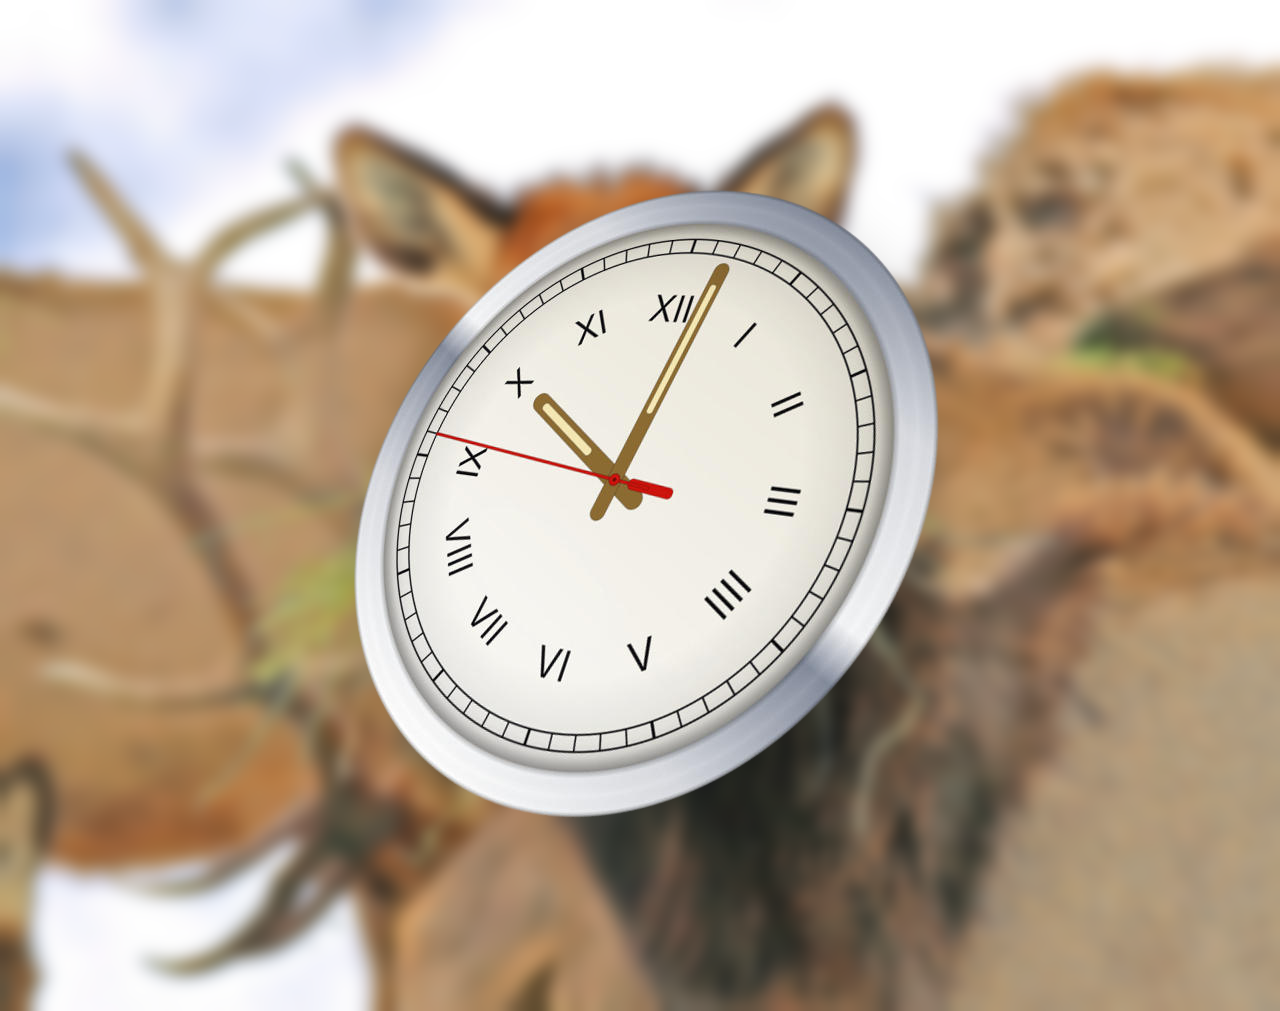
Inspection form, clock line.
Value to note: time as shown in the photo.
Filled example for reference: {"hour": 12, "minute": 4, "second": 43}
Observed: {"hour": 10, "minute": 1, "second": 46}
